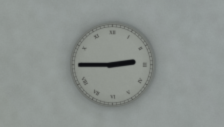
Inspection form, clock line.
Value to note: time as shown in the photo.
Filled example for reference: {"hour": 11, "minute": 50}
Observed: {"hour": 2, "minute": 45}
